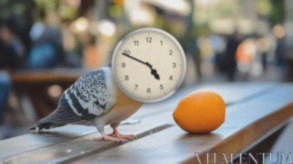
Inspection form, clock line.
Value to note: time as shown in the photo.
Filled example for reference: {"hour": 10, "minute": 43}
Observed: {"hour": 4, "minute": 49}
